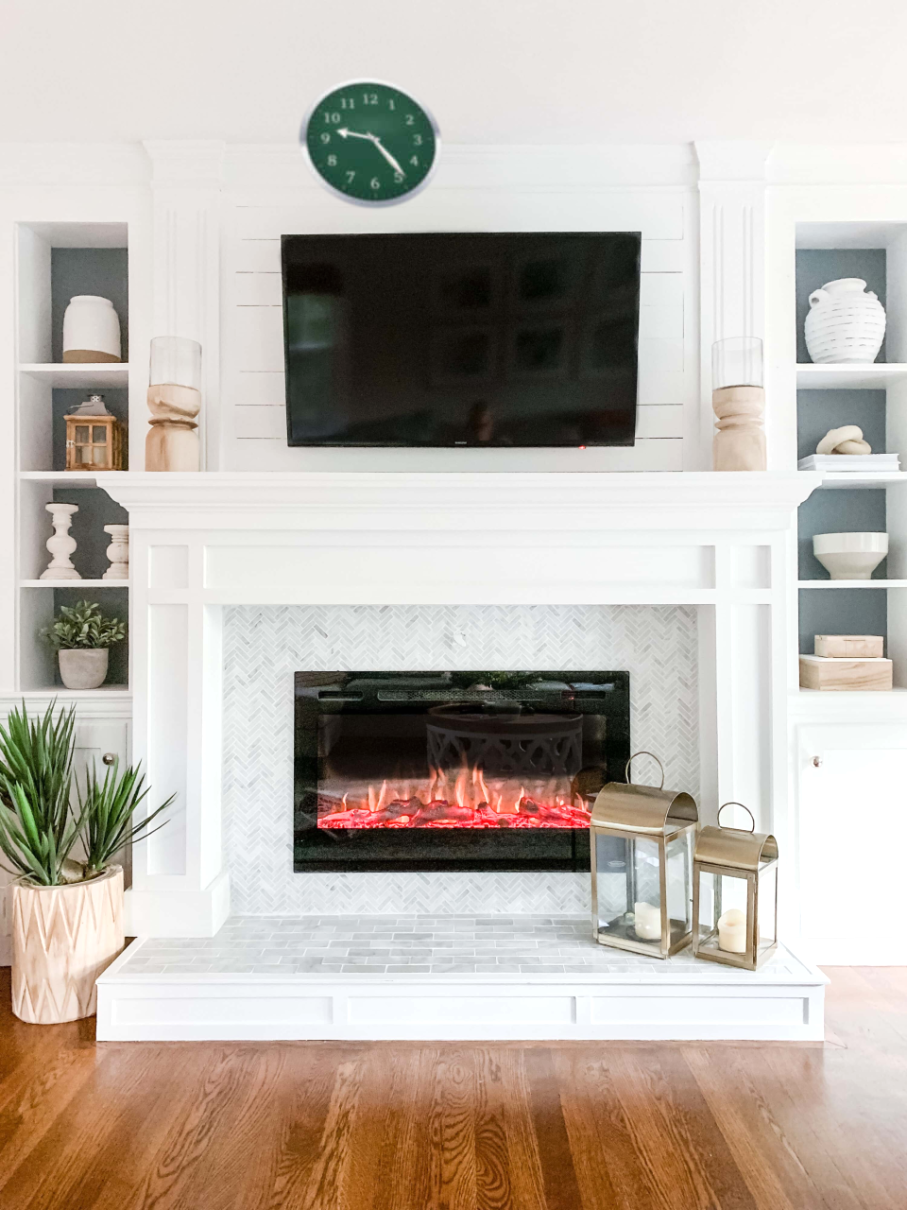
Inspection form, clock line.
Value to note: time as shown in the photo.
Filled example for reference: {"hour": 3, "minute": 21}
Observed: {"hour": 9, "minute": 24}
